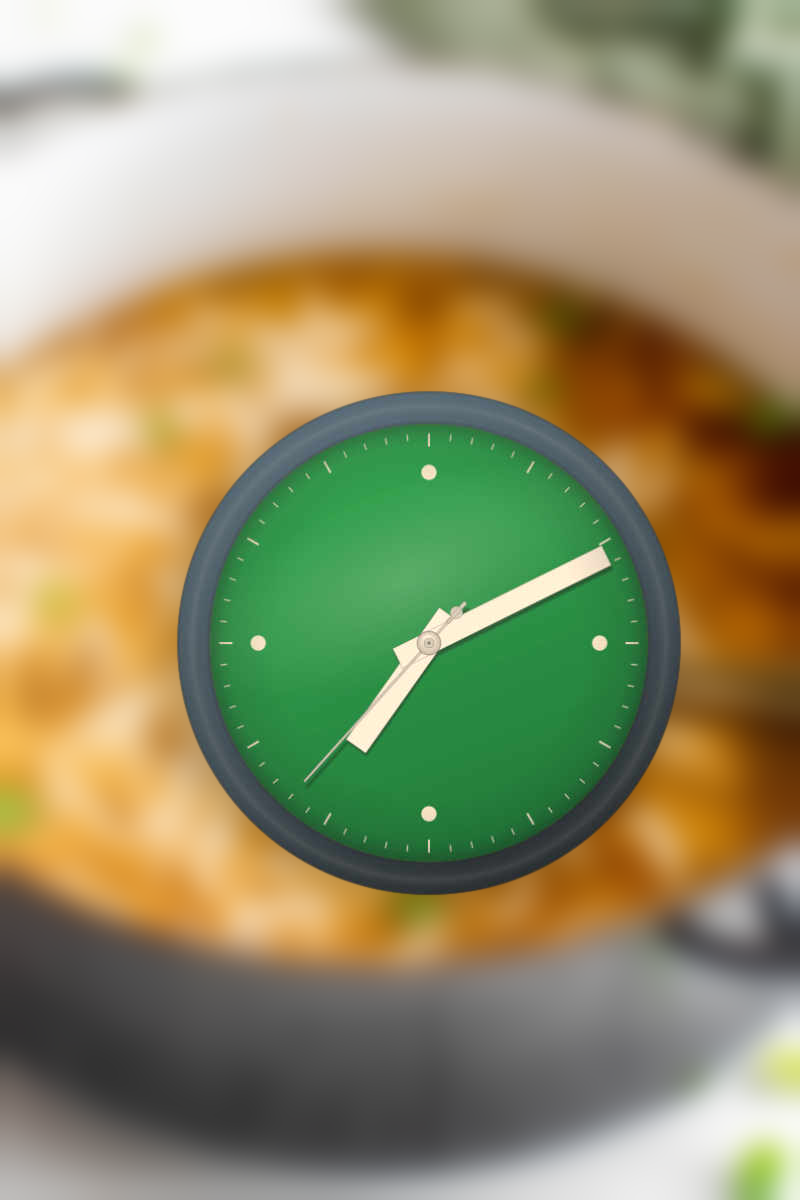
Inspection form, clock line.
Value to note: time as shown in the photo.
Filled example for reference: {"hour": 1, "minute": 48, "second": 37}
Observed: {"hour": 7, "minute": 10, "second": 37}
